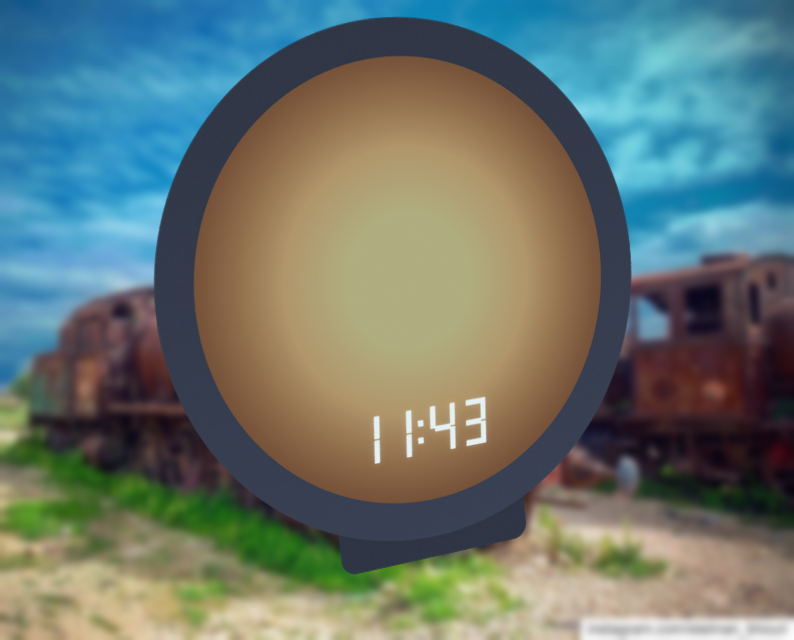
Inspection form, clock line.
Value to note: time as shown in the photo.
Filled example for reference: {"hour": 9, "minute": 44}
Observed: {"hour": 11, "minute": 43}
